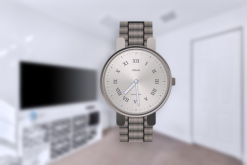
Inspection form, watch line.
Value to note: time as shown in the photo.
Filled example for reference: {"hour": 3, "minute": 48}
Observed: {"hour": 7, "minute": 29}
